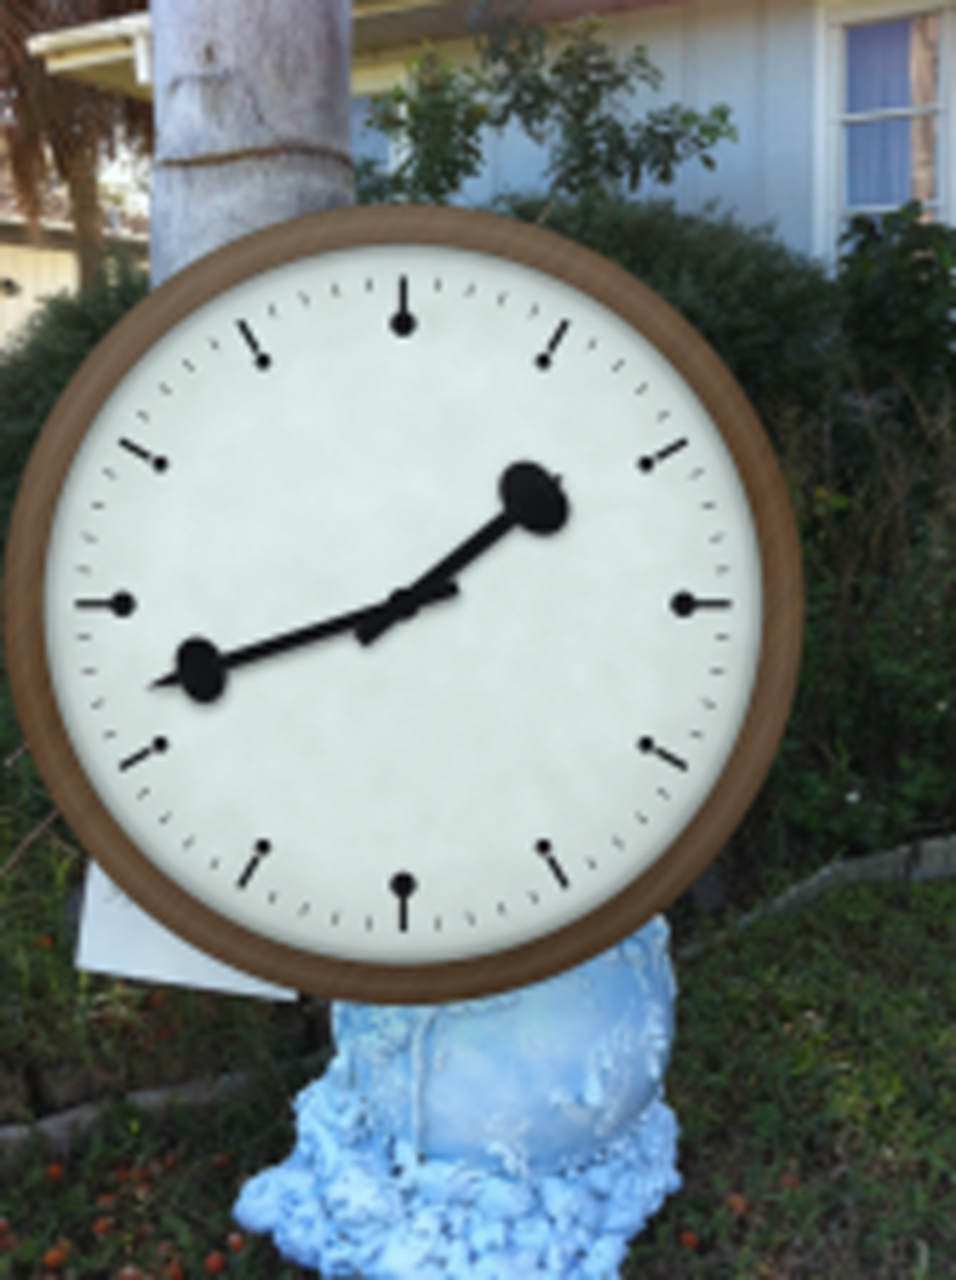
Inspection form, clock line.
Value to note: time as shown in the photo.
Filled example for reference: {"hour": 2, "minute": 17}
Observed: {"hour": 1, "minute": 42}
